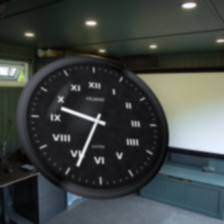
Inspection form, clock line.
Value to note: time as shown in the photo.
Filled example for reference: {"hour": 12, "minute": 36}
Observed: {"hour": 9, "minute": 34}
